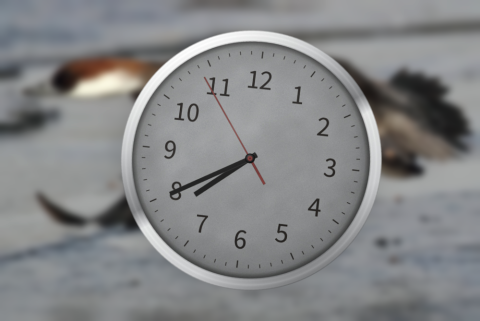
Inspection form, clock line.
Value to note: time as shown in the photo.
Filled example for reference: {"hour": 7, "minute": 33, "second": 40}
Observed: {"hour": 7, "minute": 39, "second": 54}
